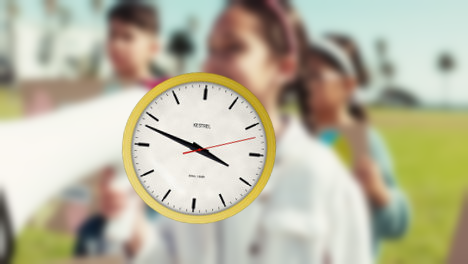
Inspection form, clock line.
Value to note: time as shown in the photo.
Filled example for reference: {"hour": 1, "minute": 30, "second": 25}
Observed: {"hour": 3, "minute": 48, "second": 12}
